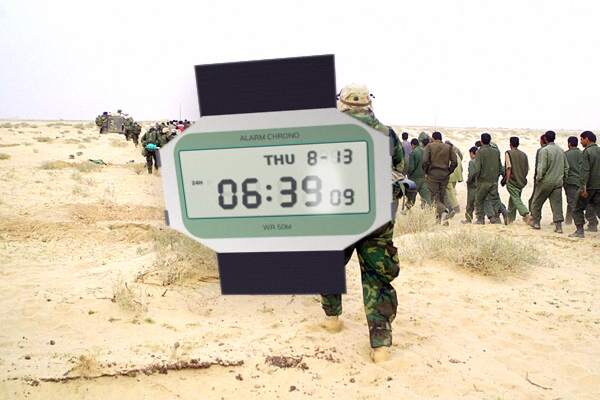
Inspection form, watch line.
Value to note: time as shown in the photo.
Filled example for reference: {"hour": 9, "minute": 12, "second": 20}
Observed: {"hour": 6, "minute": 39, "second": 9}
